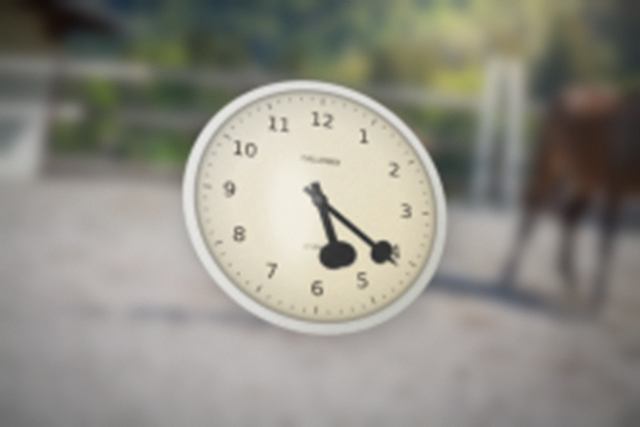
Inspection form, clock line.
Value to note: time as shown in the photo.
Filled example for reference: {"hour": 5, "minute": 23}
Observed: {"hour": 5, "minute": 21}
